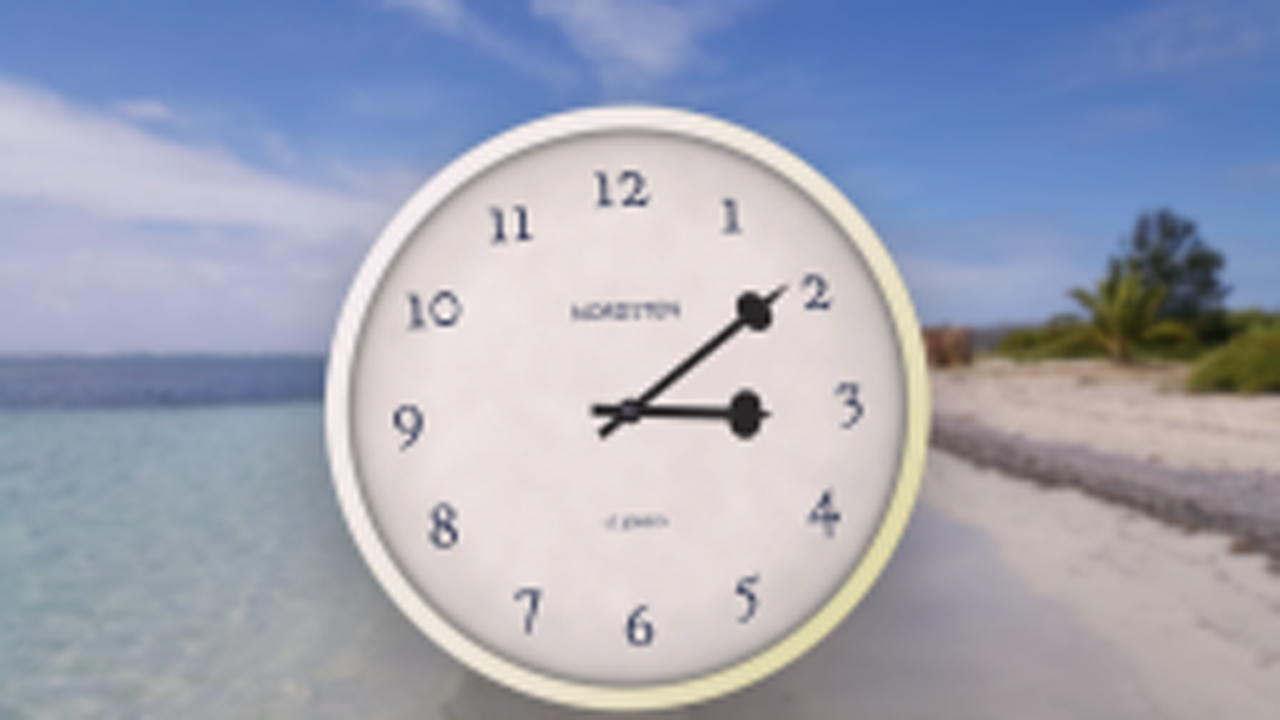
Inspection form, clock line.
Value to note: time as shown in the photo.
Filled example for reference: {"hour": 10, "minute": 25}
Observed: {"hour": 3, "minute": 9}
